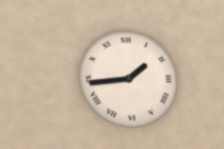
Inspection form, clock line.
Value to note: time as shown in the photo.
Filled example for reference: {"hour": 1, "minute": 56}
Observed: {"hour": 1, "minute": 44}
